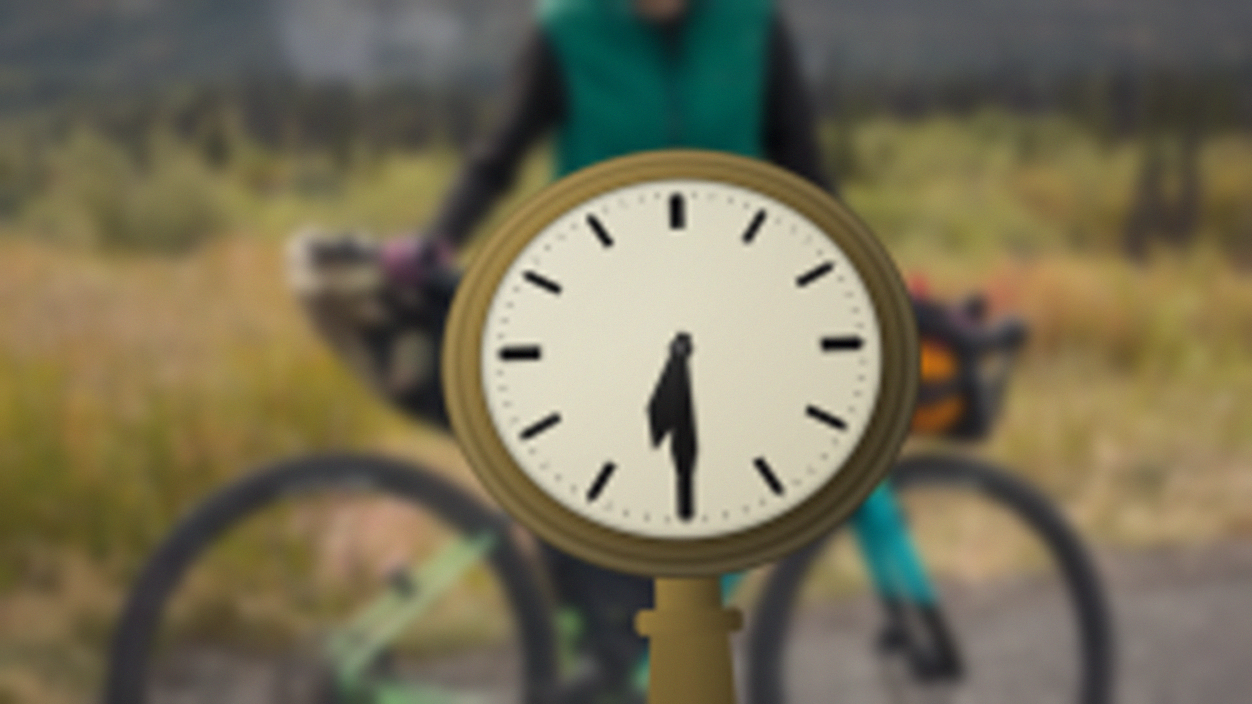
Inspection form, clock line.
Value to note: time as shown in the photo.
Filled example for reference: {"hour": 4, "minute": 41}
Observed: {"hour": 6, "minute": 30}
